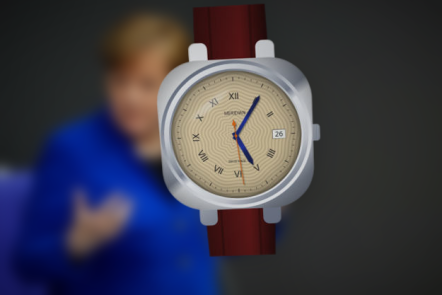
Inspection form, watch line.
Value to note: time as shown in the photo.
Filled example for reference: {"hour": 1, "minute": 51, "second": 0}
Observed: {"hour": 5, "minute": 5, "second": 29}
